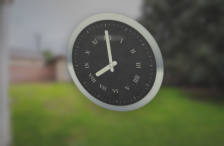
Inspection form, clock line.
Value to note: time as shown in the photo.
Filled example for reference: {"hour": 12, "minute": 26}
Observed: {"hour": 8, "minute": 0}
